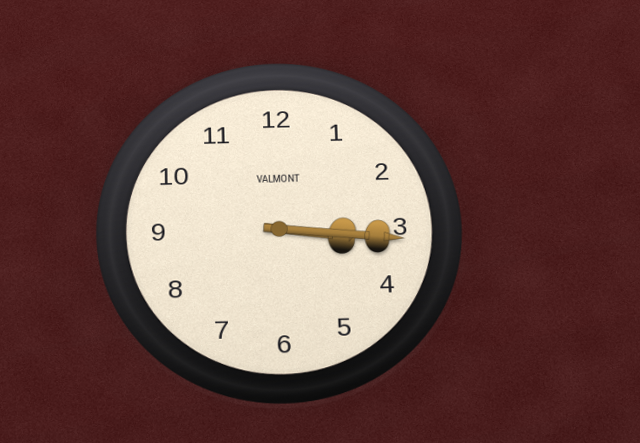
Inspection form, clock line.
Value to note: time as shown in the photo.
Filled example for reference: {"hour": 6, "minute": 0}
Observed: {"hour": 3, "minute": 16}
